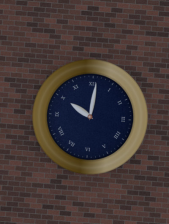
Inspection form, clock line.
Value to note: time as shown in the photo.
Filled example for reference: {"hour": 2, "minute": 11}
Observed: {"hour": 10, "minute": 1}
